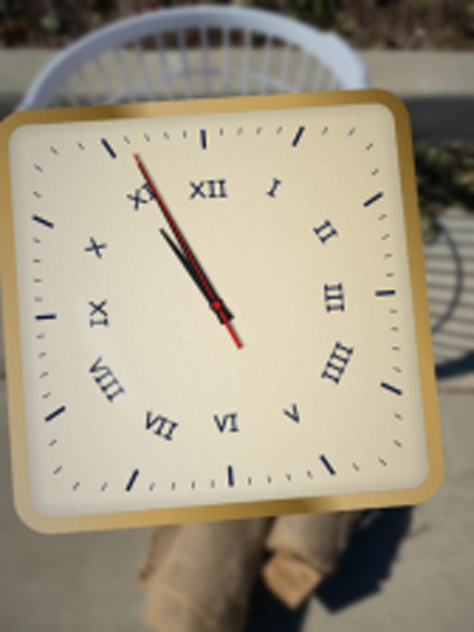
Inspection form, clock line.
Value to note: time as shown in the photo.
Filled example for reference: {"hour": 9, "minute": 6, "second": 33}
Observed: {"hour": 10, "minute": 55, "second": 56}
